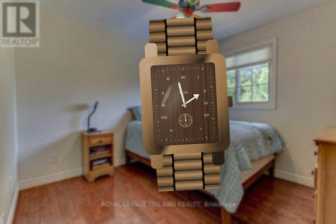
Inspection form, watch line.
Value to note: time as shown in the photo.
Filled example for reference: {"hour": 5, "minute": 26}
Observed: {"hour": 1, "minute": 58}
